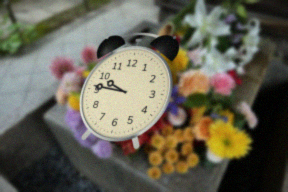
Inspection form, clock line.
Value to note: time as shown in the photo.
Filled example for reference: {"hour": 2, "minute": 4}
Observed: {"hour": 9, "minute": 46}
